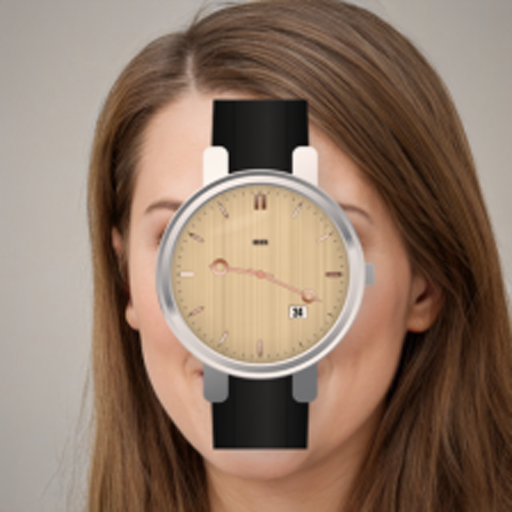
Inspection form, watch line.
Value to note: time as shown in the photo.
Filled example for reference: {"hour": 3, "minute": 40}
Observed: {"hour": 9, "minute": 19}
